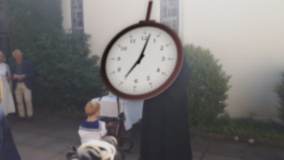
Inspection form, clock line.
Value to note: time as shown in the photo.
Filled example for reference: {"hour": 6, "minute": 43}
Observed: {"hour": 7, "minute": 2}
